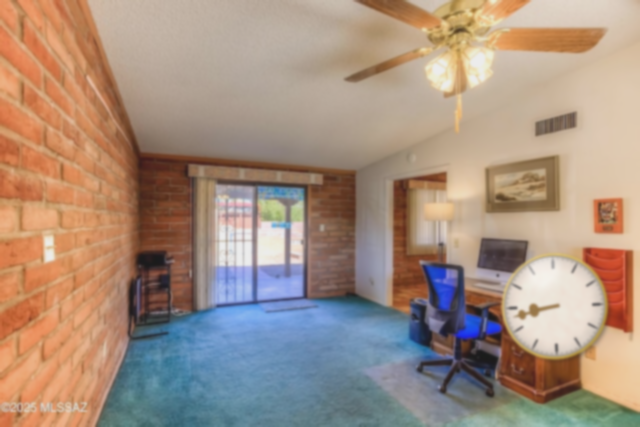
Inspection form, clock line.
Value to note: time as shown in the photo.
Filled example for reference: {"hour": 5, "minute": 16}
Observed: {"hour": 8, "minute": 43}
